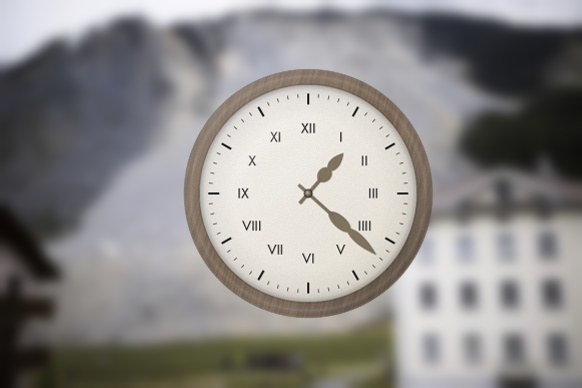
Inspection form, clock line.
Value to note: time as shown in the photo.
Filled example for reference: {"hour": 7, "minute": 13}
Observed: {"hour": 1, "minute": 22}
